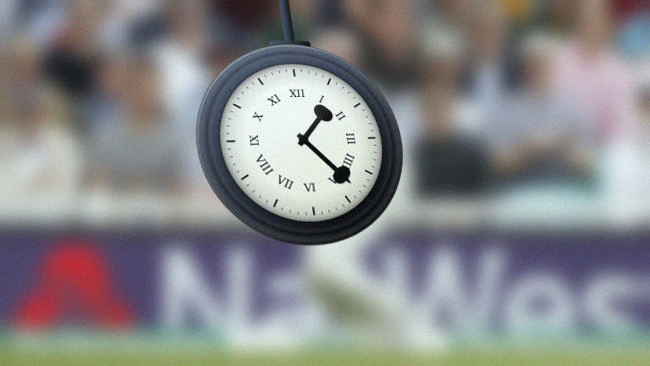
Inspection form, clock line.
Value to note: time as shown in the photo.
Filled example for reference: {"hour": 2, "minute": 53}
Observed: {"hour": 1, "minute": 23}
